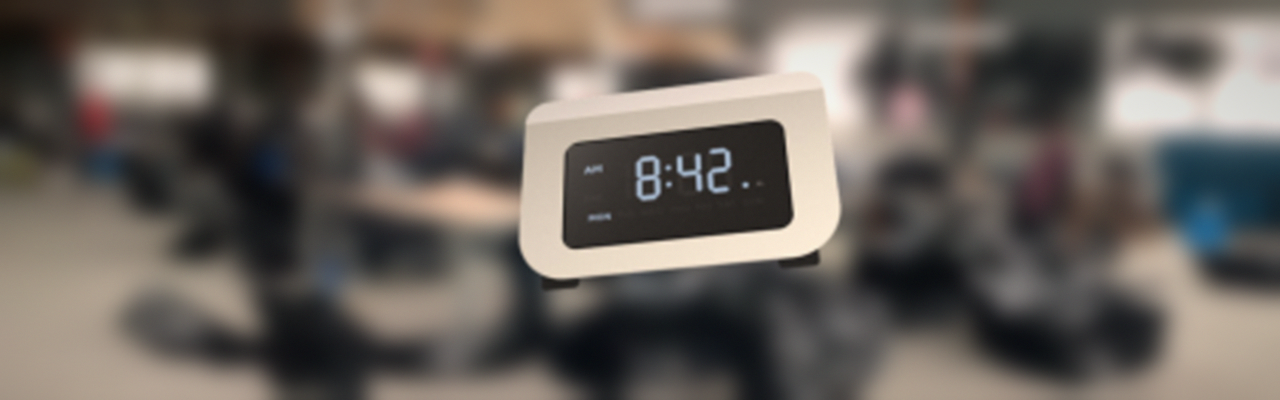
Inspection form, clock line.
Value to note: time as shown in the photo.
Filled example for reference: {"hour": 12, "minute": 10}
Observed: {"hour": 8, "minute": 42}
